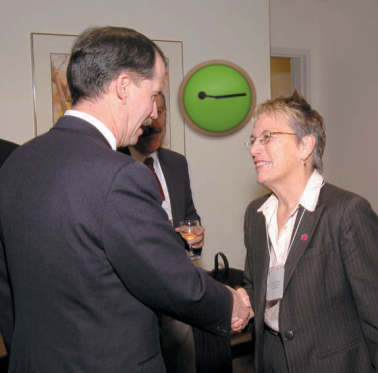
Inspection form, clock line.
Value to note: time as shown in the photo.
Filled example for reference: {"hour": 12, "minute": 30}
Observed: {"hour": 9, "minute": 14}
